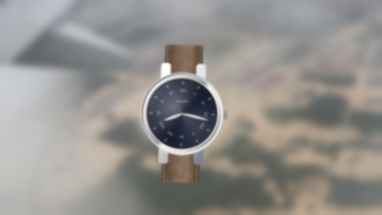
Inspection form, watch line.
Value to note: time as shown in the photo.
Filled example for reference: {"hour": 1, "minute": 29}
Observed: {"hour": 8, "minute": 17}
